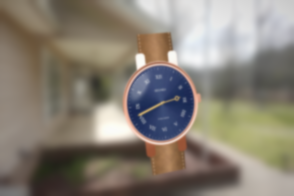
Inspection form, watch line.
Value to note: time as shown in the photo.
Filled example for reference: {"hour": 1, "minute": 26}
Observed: {"hour": 2, "minute": 42}
